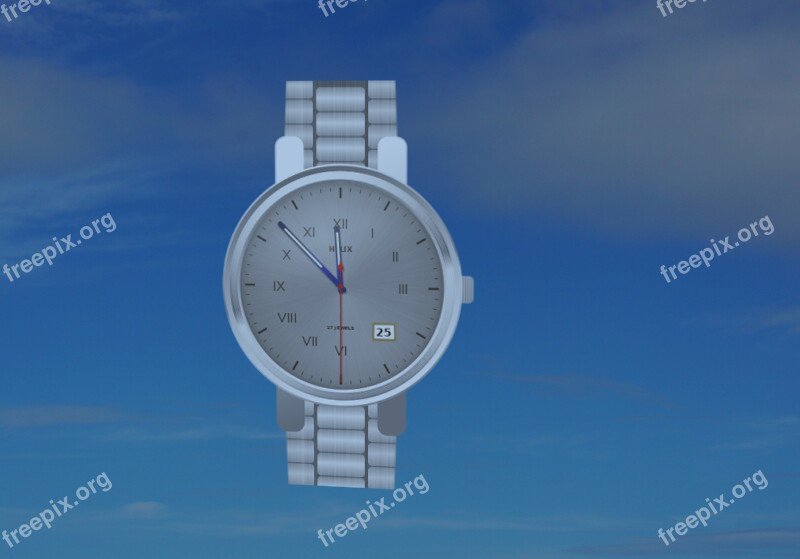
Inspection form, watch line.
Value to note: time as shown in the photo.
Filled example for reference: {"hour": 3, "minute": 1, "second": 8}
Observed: {"hour": 11, "minute": 52, "second": 30}
